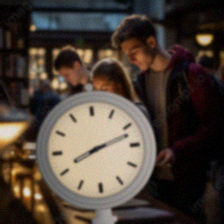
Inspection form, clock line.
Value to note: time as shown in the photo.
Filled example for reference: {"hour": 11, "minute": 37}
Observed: {"hour": 8, "minute": 12}
